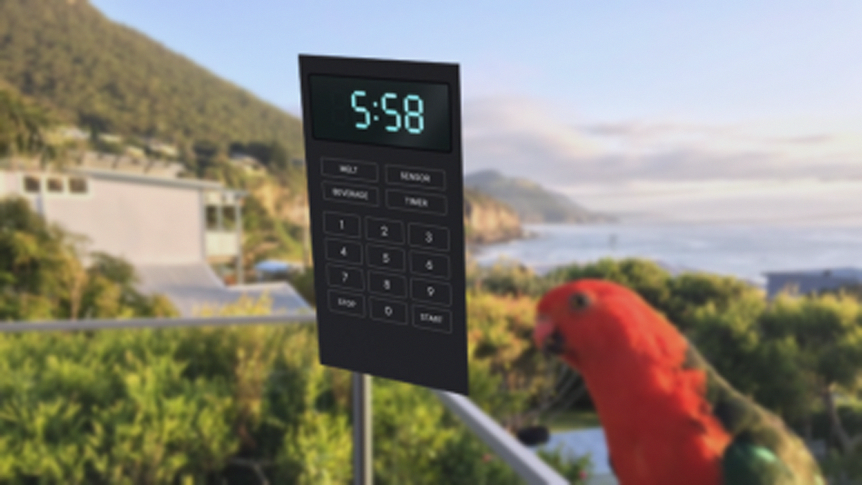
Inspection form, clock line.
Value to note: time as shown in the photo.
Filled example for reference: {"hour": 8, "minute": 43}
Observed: {"hour": 5, "minute": 58}
